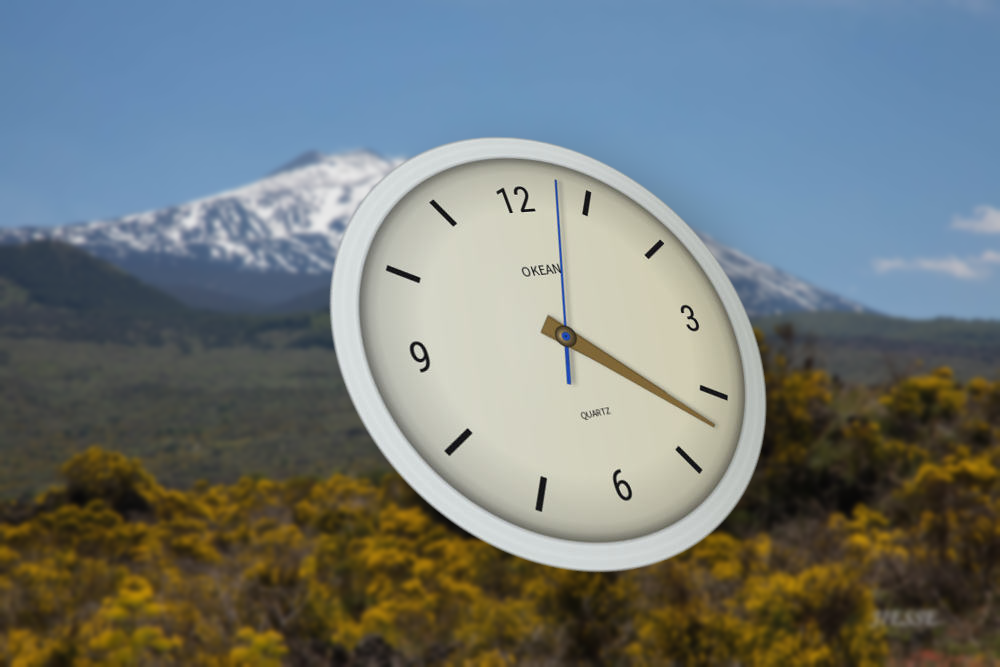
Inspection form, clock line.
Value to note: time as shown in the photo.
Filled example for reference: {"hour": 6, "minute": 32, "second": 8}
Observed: {"hour": 4, "minute": 22, "second": 3}
